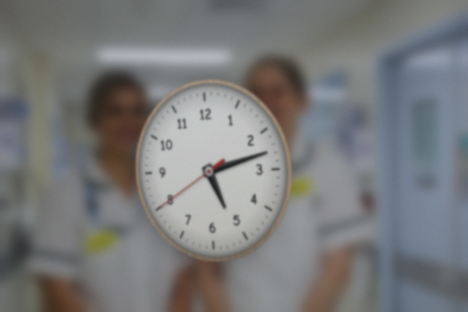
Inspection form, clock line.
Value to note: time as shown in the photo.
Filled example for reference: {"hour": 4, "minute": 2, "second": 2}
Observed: {"hour": 5, "minute": 12, "second": 40}
